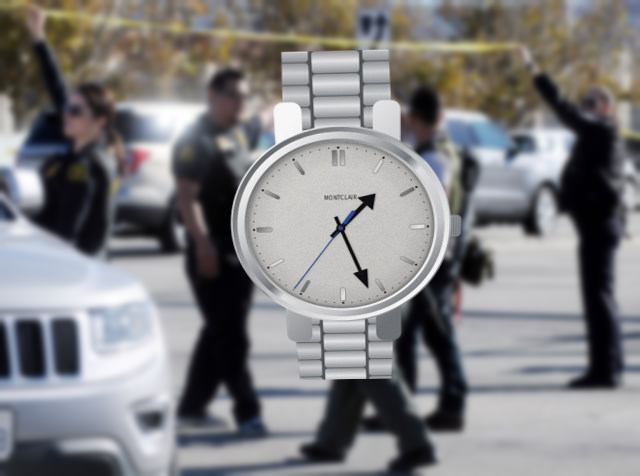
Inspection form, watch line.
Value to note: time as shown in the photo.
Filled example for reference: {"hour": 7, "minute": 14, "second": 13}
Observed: {"hour": 1, "minute": 26, "second": 36}
